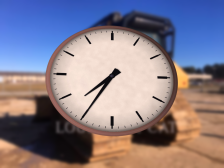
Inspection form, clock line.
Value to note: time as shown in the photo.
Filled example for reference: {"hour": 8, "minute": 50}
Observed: {"hour": 7, "minute": 35}
